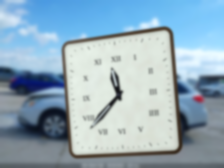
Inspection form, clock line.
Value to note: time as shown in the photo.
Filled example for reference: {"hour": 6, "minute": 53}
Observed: {"hour": 11, "minute": 38}
